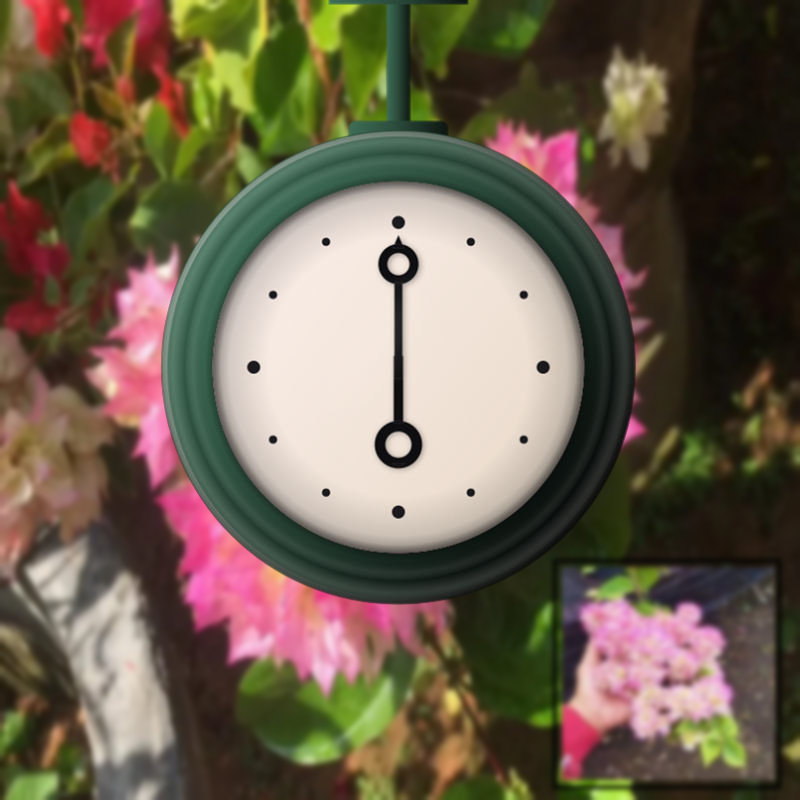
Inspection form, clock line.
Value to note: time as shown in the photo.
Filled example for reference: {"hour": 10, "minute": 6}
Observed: {"hour": 6, "minute": 0}
